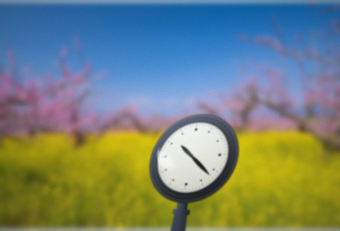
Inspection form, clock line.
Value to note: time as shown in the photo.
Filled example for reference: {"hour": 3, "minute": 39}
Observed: {"hour": 10, "minute": 22}
